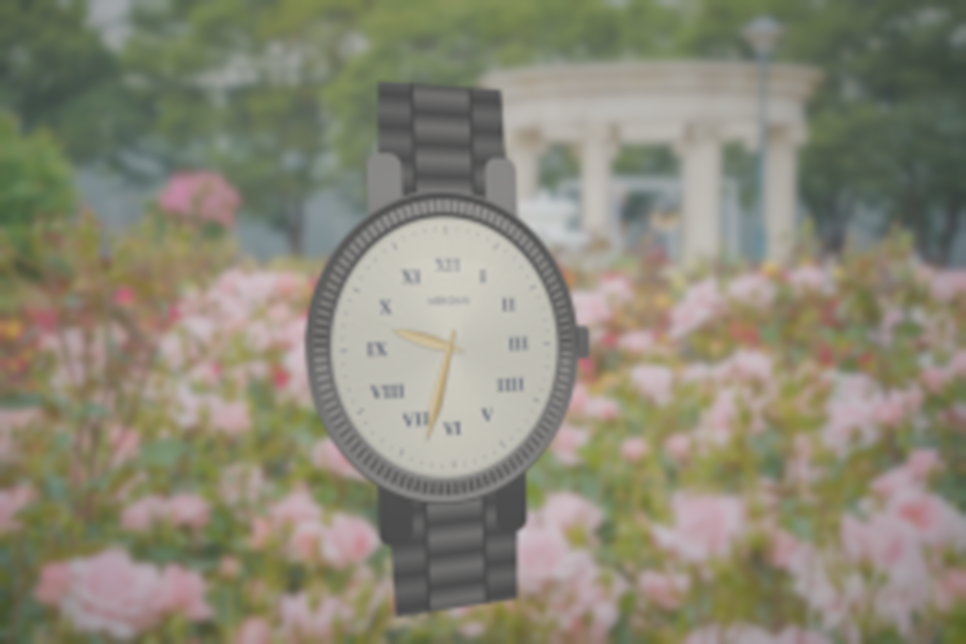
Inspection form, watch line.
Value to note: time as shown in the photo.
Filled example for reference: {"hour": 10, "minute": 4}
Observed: {"hour": 9, "minute": 33}
